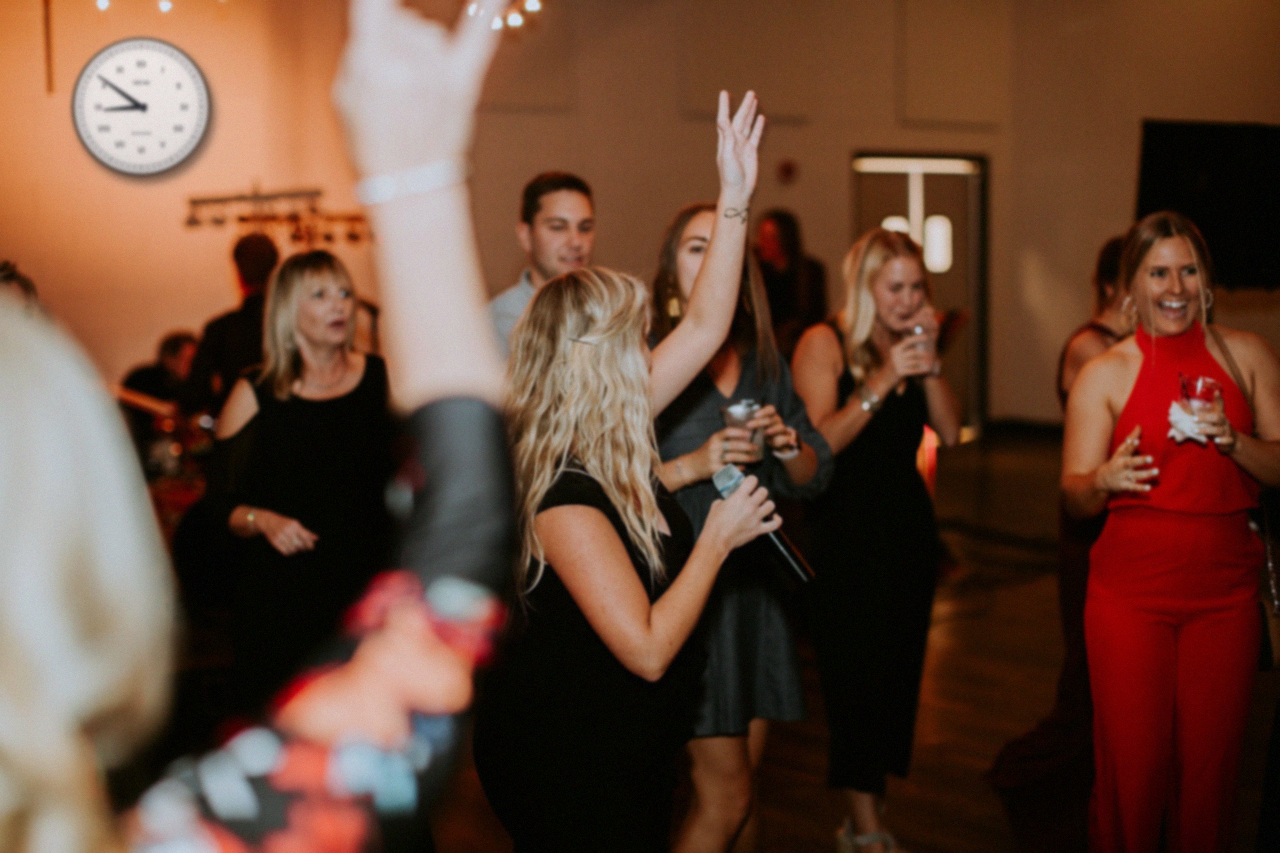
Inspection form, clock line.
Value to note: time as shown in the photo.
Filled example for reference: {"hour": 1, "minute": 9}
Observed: {"hour": 8, "minute": 51}
